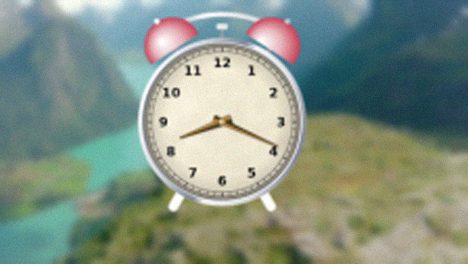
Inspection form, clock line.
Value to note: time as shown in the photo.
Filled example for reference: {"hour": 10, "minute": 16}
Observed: {"hour": 8, "minute": 19}
